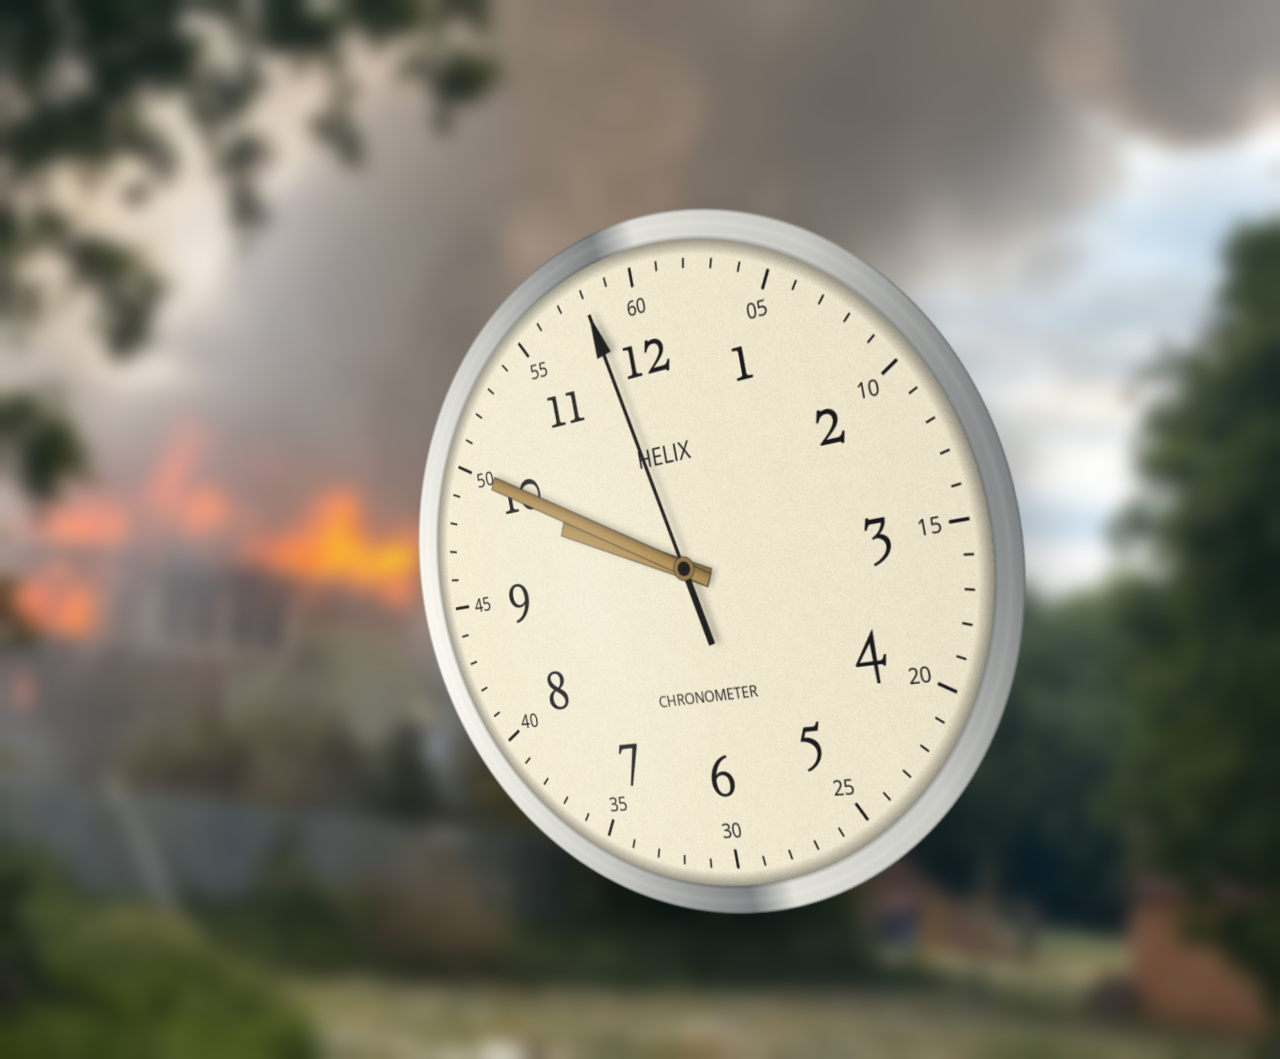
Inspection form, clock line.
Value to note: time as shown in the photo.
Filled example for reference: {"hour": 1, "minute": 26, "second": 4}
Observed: {"hour": 9, "minute": 49, "second": 58}
